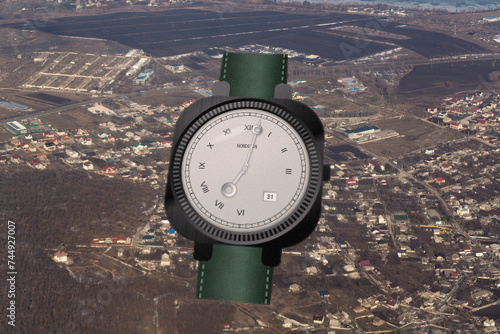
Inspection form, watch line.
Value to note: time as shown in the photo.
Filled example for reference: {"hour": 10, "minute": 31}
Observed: {"hour": 7, "minute": 2}
